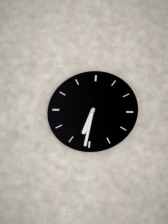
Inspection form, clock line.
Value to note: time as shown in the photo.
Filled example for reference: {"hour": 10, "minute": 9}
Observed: {"hour": 6, "minute": 31}
